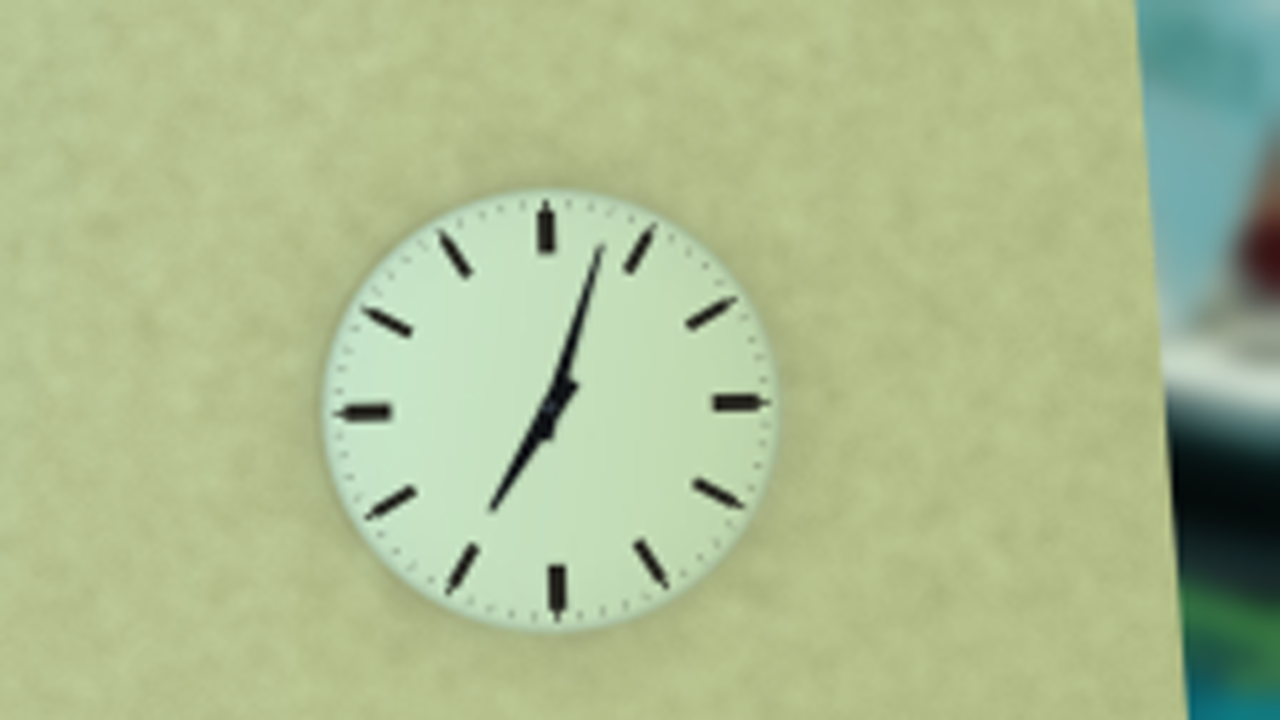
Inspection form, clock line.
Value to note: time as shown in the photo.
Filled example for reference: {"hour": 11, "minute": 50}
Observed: {"hour": 7, "minute": 3}
